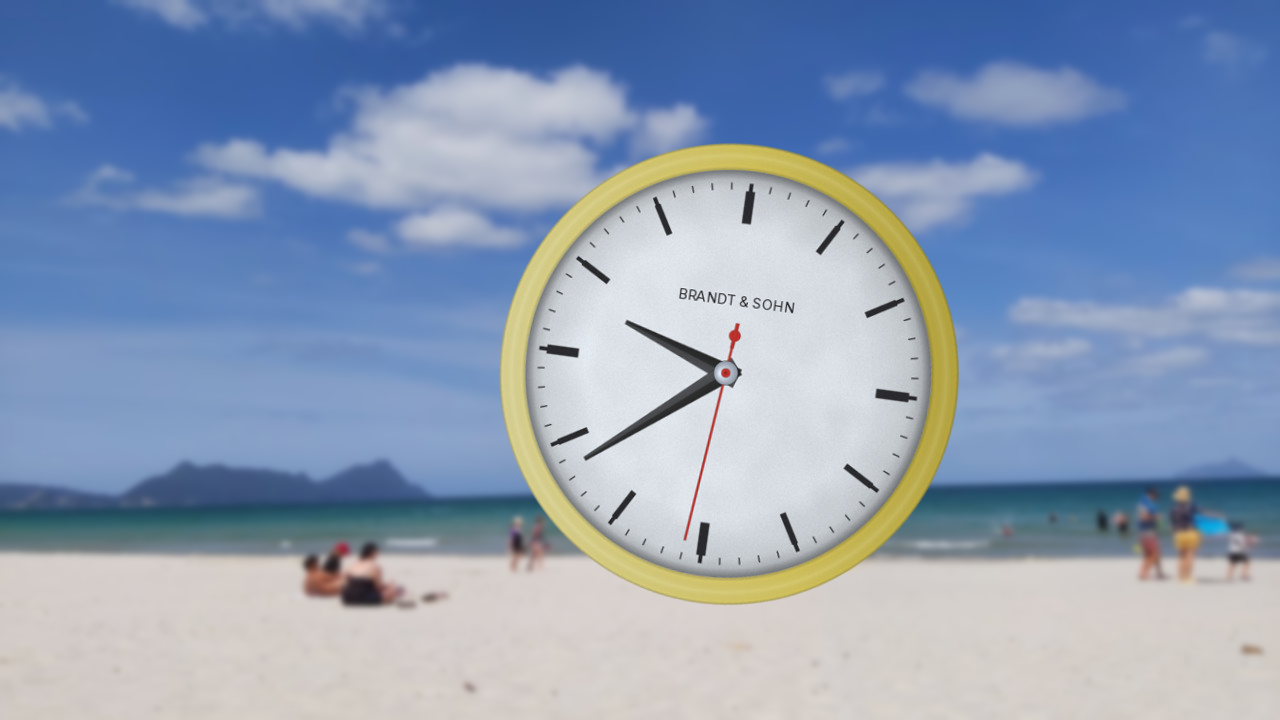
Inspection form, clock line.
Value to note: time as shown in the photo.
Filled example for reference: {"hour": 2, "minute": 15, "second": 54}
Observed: {"hour": 9, "minute": 38, "second": 31}
